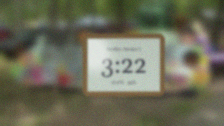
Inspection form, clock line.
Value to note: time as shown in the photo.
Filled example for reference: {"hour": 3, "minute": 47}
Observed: {"hour": 3, "minute": 22}
